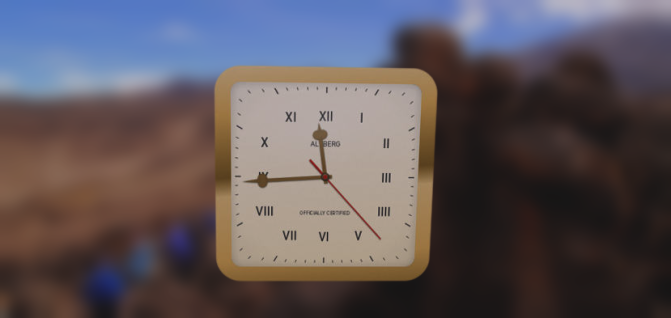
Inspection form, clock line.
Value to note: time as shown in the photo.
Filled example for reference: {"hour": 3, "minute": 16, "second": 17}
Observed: {"hour": 11, "minute": 44, "second": 23}
